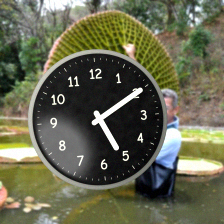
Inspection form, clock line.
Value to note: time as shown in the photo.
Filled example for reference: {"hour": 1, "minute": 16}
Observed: {"hour": 5, "minute": 10}
